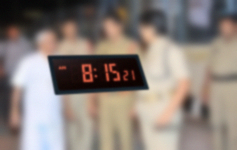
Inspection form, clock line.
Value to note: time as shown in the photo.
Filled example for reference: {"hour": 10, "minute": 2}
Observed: {"hour": 8, "minute": 15}
